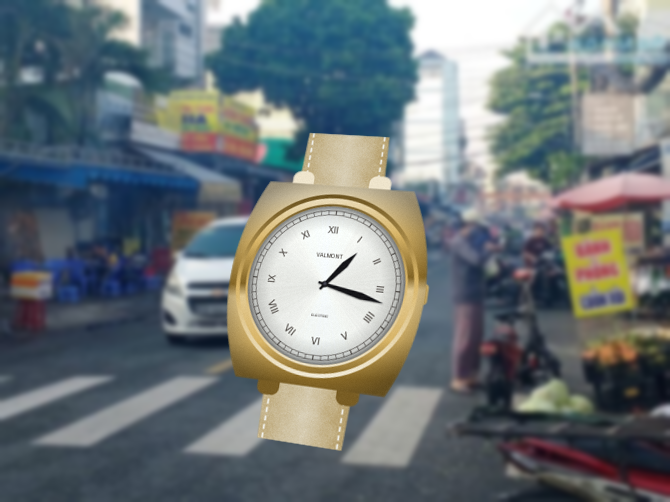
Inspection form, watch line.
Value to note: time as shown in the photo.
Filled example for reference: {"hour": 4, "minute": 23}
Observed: {"hour": 1, "minute": 17}
